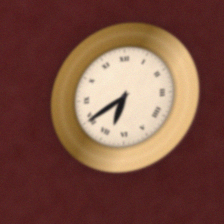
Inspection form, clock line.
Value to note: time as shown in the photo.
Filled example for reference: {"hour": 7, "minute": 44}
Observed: {"hour": 6, "minute": 40}
